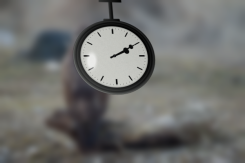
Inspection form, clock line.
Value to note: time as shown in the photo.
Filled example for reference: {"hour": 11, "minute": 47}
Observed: {"hour": 2, "minute": 10}
